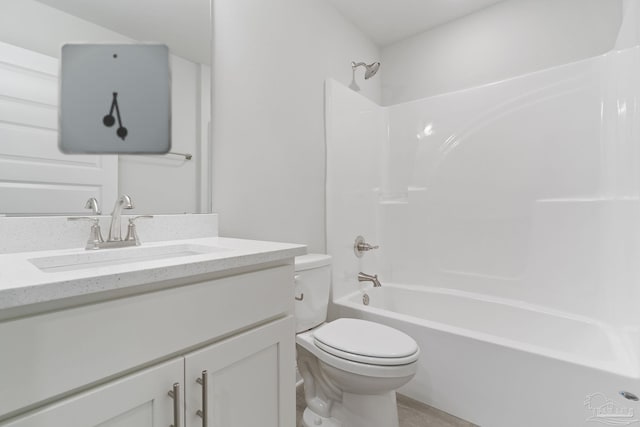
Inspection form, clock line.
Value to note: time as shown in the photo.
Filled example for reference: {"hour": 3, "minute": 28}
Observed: {"hour": 6, "minute": 28}
